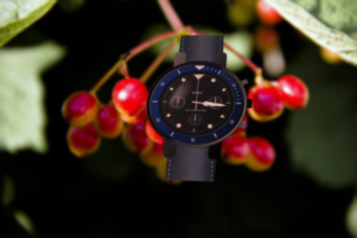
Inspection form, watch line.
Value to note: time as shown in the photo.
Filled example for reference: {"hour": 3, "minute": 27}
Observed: {"hour": 3, "minute": 16}
